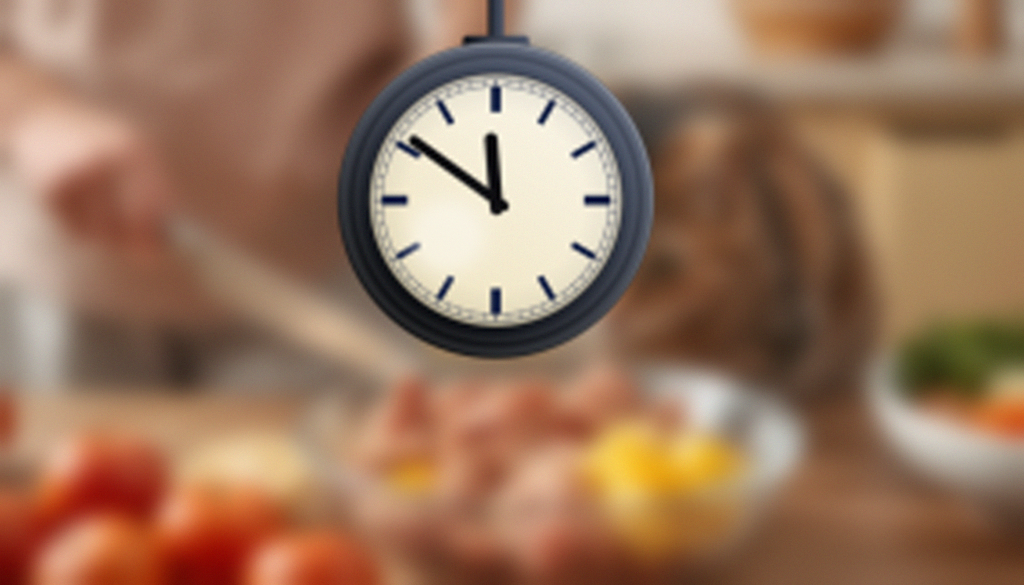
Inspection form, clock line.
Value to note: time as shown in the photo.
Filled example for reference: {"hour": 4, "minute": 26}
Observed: {"hour": 11, "minute": 51}
